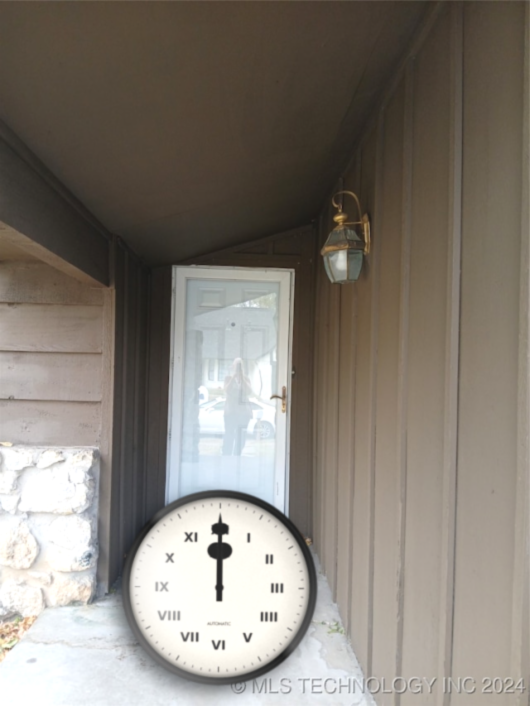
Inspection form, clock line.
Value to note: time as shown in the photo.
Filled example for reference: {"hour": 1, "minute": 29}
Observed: {"hour": 12, "minute": 0}
